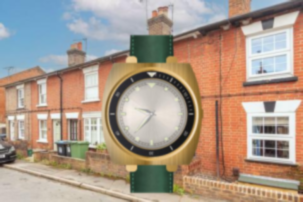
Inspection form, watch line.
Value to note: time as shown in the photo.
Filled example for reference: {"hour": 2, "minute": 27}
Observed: {"hour": 9, "minute": 37}
